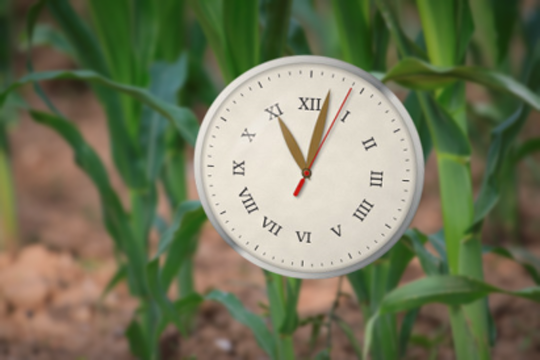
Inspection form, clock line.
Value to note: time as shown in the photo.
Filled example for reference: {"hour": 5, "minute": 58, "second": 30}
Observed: {"hour": 11, "minute": 2, "second": 4}
